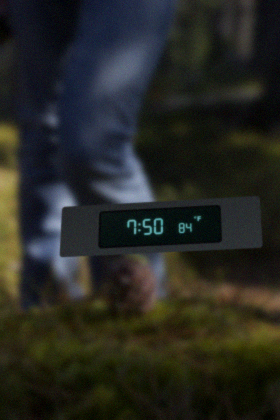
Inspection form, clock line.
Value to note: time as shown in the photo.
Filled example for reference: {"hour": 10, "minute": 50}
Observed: {"hour": 7, "minute": 50}
